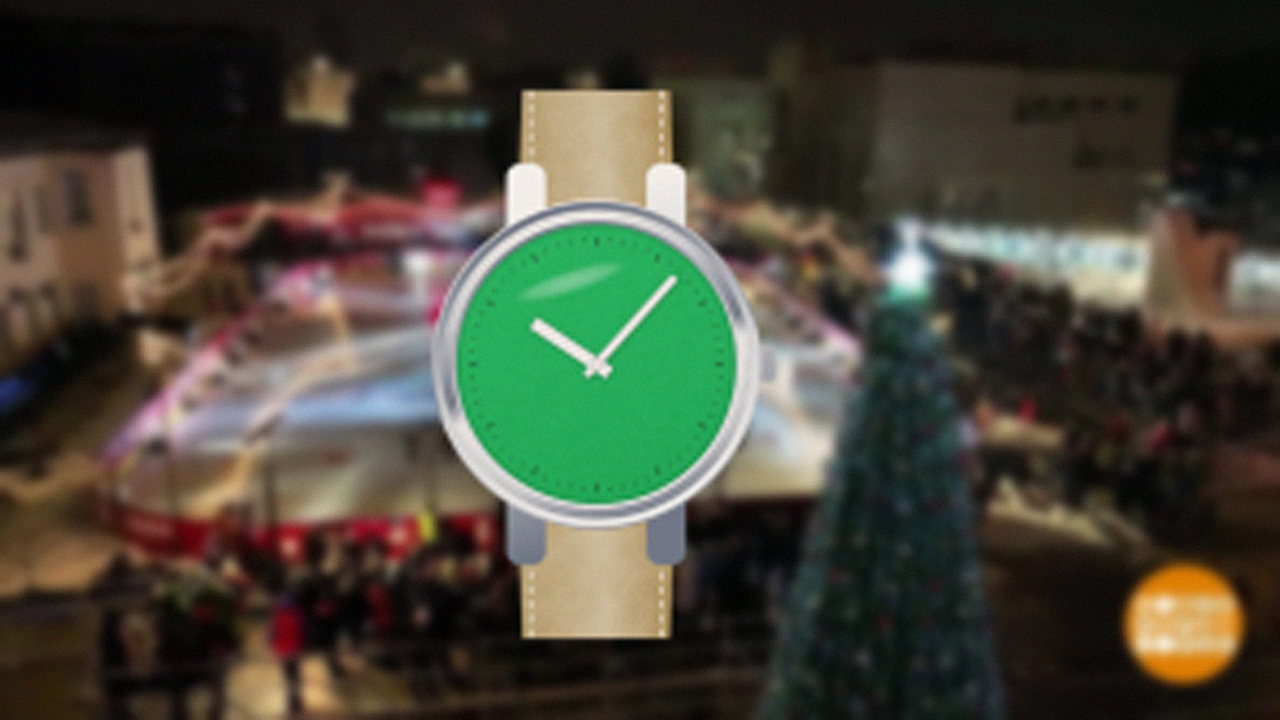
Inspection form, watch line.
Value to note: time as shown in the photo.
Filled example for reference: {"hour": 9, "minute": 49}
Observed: {"hour": 10, "minute": 7}
